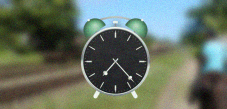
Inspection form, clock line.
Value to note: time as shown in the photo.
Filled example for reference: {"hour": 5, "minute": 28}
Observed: {"hour": 7, "minute": 23}
